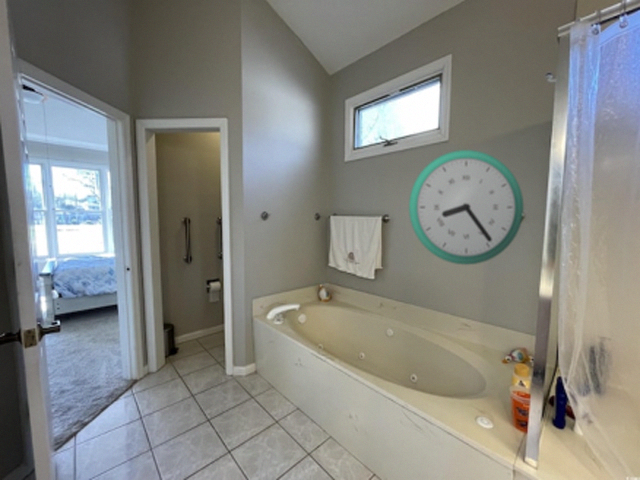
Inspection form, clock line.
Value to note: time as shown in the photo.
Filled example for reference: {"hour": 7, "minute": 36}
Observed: {"hour": 8, "minute": 24}
